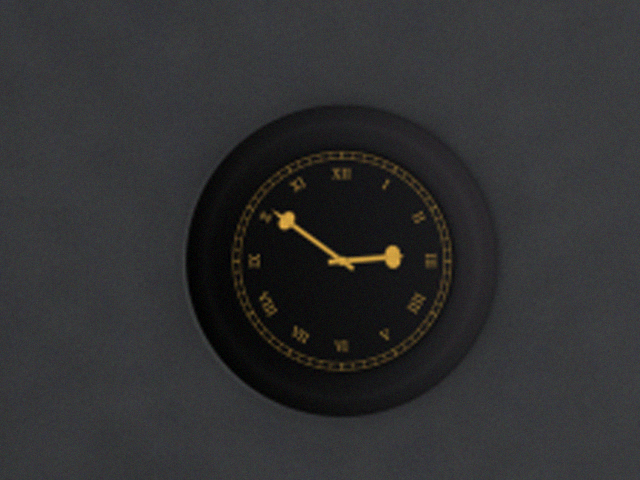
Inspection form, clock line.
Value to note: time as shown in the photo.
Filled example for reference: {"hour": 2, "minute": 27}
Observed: {"hour": 2, "minute": 51}
